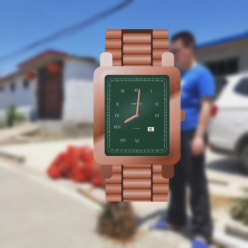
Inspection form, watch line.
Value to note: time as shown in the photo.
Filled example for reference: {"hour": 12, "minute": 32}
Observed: {"hour": 8, "minute": 1}
